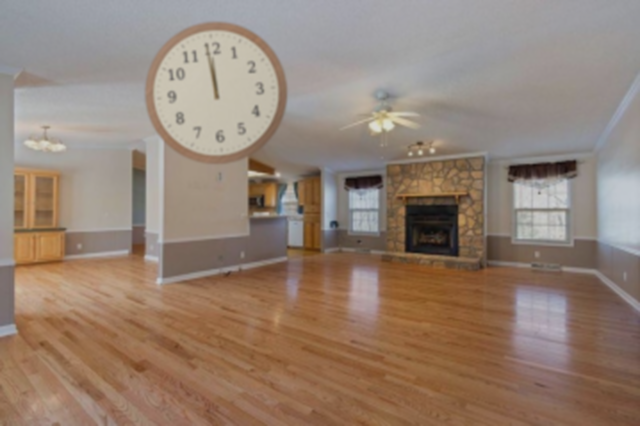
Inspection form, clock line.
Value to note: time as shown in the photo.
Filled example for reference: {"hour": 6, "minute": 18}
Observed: {"hour": 11, "minute": 59}
